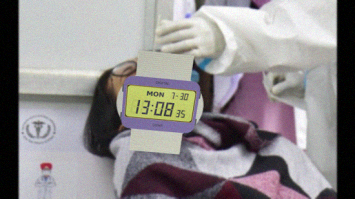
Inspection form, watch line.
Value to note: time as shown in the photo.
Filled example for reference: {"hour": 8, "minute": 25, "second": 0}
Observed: {"hour": 13, "minute": 8, "second": 35}
